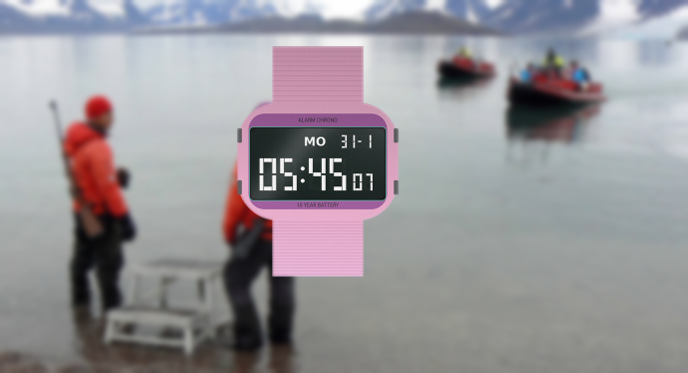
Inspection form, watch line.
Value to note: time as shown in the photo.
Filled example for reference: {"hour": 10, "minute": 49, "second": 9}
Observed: {"hour": 5, "minute": 45, "second": 7}
